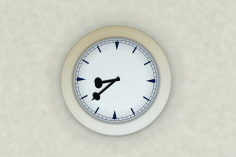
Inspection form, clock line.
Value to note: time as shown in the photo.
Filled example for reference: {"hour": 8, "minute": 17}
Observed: {"hour": 8, "minute": 38}
